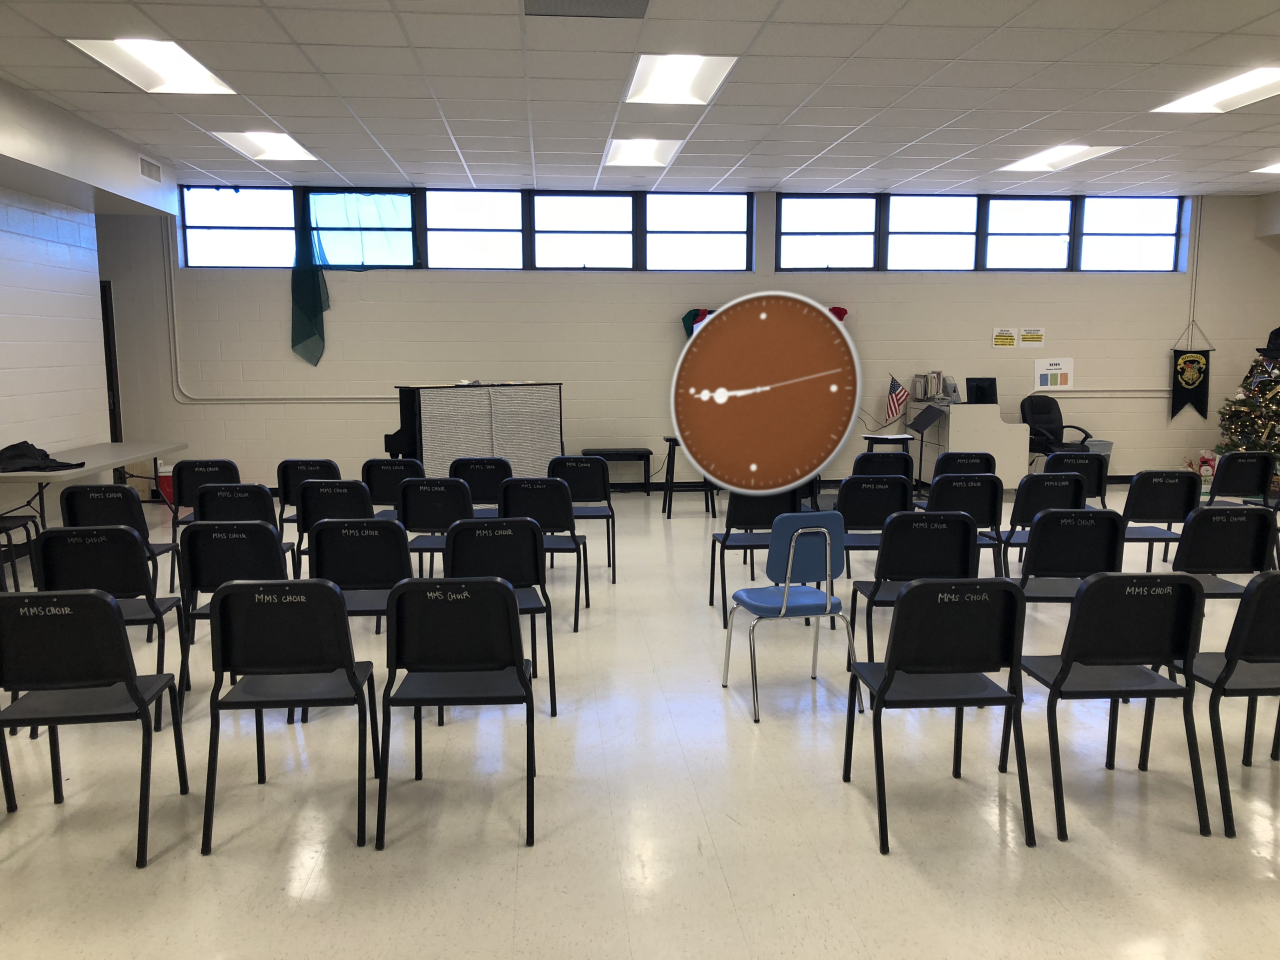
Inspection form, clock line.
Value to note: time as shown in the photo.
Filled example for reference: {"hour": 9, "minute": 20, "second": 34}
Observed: {"hour": 8, "minute": 44, "second": 13}
